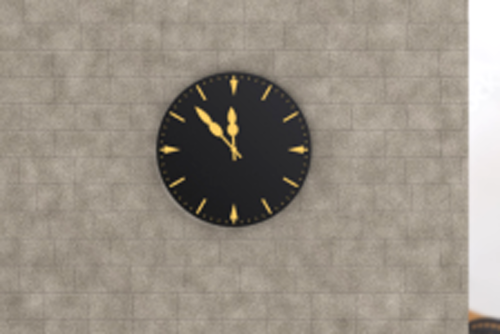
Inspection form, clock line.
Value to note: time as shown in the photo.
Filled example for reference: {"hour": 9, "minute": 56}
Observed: {"hour": 11, "minute": 53}
